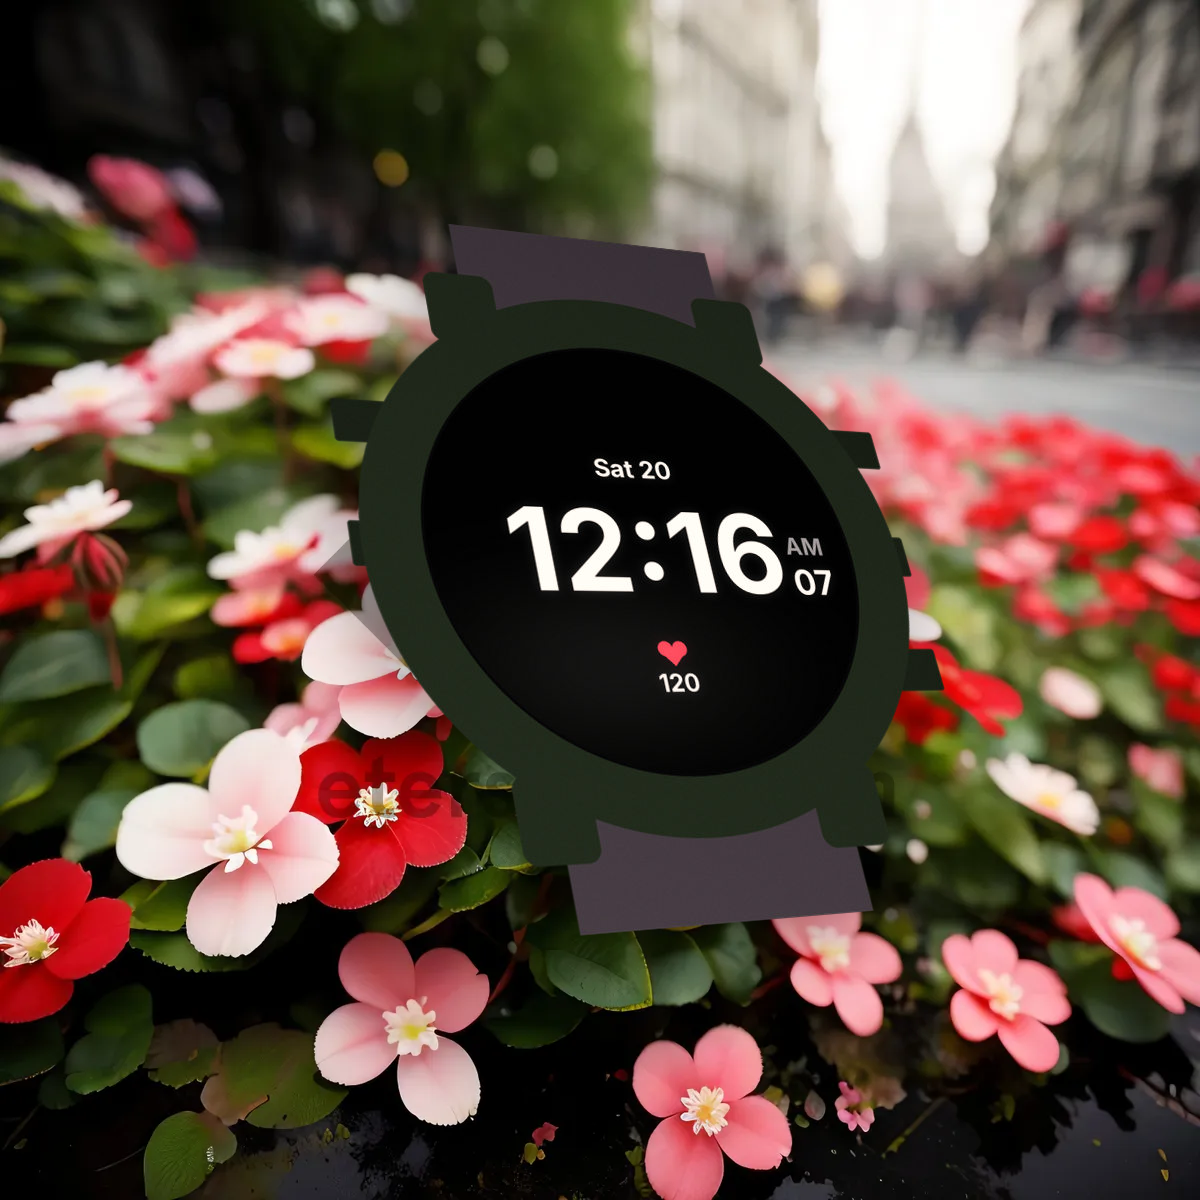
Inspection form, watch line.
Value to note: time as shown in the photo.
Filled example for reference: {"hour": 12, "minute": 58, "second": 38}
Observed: {"hour": 12, "minute": 16, "second": 7}
